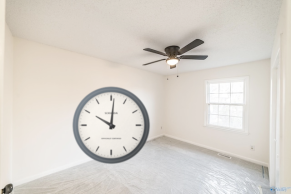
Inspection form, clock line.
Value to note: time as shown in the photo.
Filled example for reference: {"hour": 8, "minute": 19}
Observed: {"hour": 10, "minute": 1}
